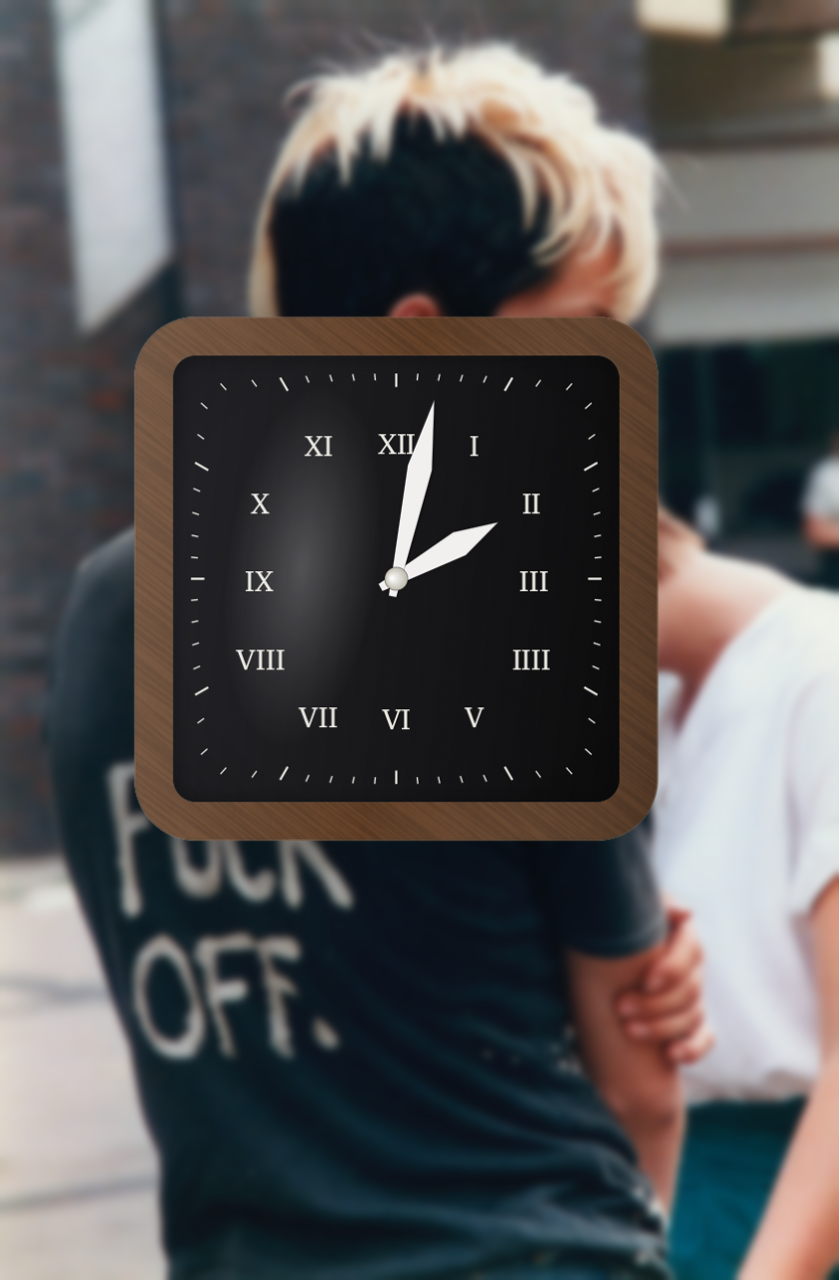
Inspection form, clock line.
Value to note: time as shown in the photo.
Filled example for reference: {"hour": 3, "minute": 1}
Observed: {"hour": 2, "minute": 2}
